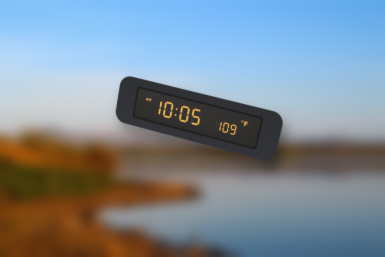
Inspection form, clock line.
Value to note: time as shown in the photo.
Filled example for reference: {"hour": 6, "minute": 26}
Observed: {"hour": 10, "minute": 5}
